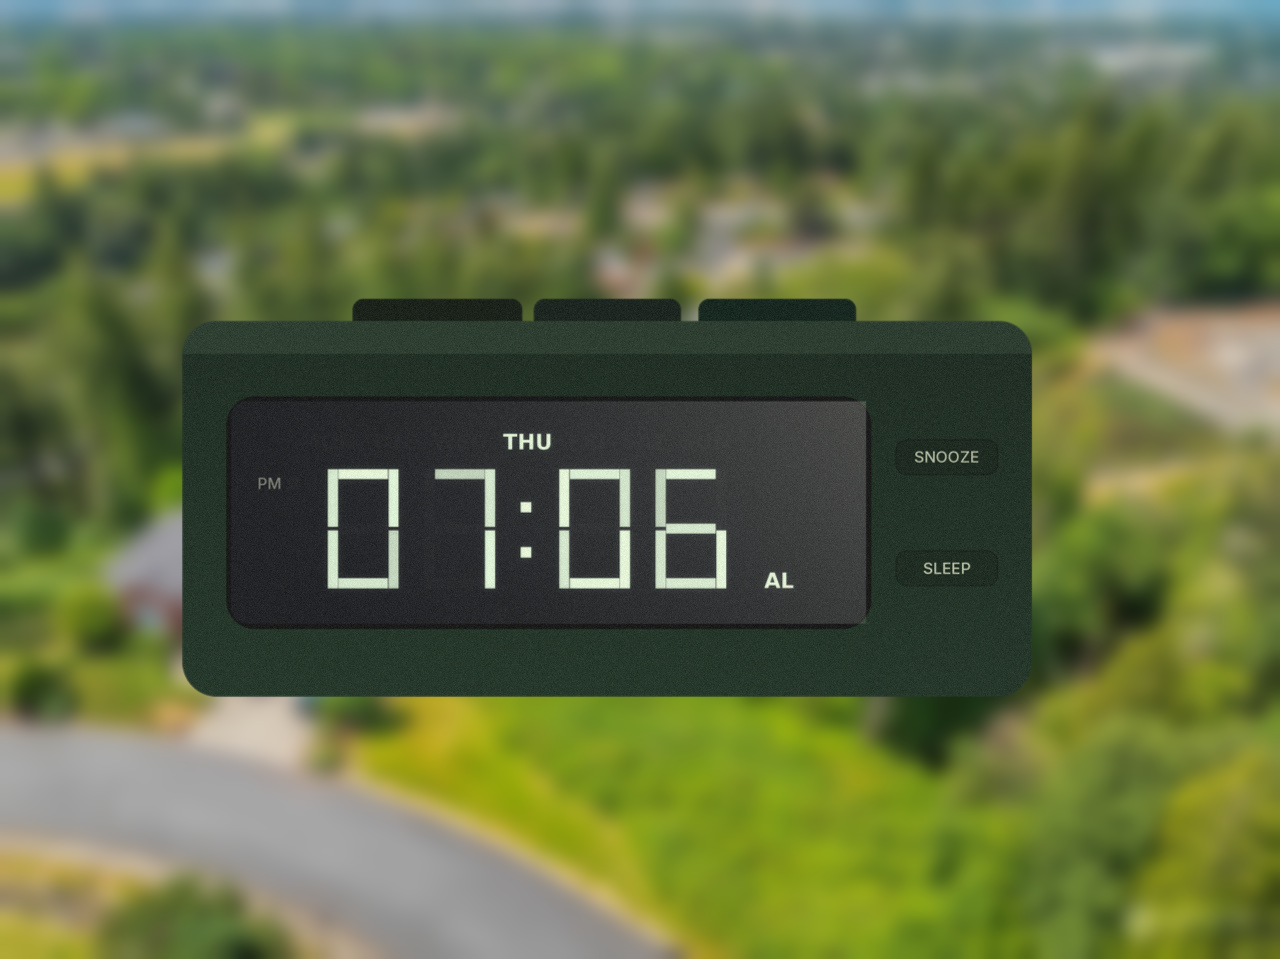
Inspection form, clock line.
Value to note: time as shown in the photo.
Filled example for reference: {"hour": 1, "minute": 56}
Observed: {"hour": 7, "minute": 6}
